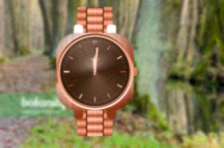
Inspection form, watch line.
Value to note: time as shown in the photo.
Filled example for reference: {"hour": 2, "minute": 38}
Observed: {"hour": 12, "minute": 1}
